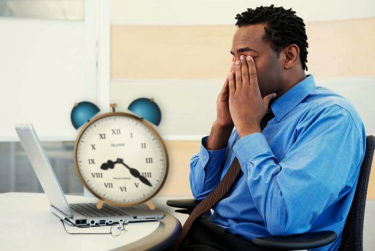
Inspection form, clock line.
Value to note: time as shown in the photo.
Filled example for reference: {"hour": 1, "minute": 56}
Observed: {"hour": 8, "minute": 22}
